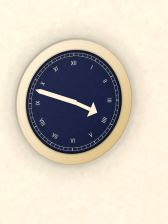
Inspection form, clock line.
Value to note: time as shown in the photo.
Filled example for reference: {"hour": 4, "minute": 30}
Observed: {"hour": 3, "minute": 48}
